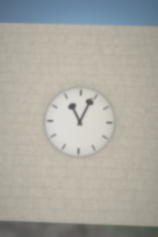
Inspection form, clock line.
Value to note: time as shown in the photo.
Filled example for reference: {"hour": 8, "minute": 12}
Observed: {"hour": 11, "minute": 4}
